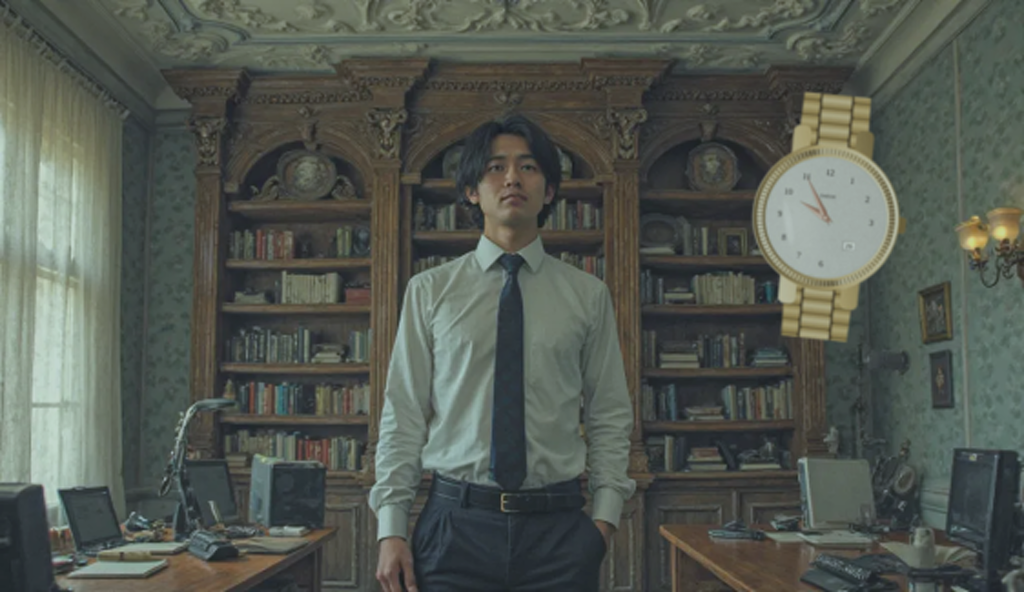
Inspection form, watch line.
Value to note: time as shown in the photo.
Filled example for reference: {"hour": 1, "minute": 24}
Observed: {"hour": 9, "minute": 55}
